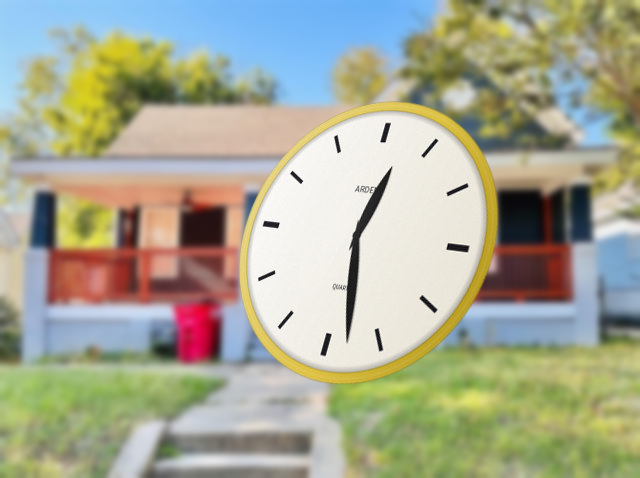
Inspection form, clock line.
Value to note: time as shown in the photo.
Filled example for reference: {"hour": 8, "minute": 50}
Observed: {"hour": 12, "minute": 28}
